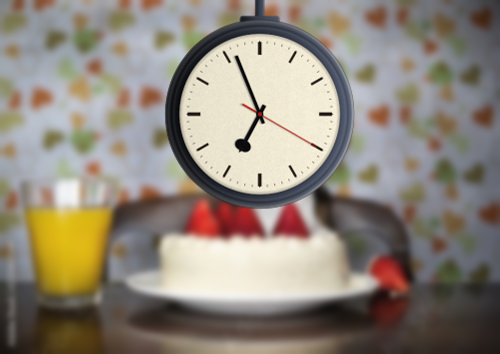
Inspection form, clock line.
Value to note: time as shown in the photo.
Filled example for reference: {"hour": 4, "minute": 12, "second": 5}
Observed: {"hour": 6, "minute": 56, "second": 20}
